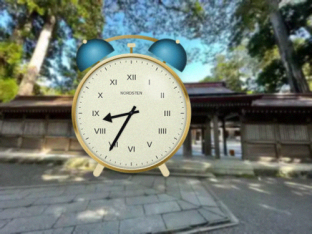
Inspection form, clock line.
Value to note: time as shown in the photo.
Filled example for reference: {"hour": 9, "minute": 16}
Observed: {"hour": 8, "minute": 35}
